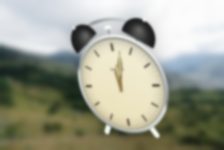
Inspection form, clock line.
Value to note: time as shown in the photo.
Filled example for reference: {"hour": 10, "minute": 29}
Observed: {"hour": 12, "minute": 2}
